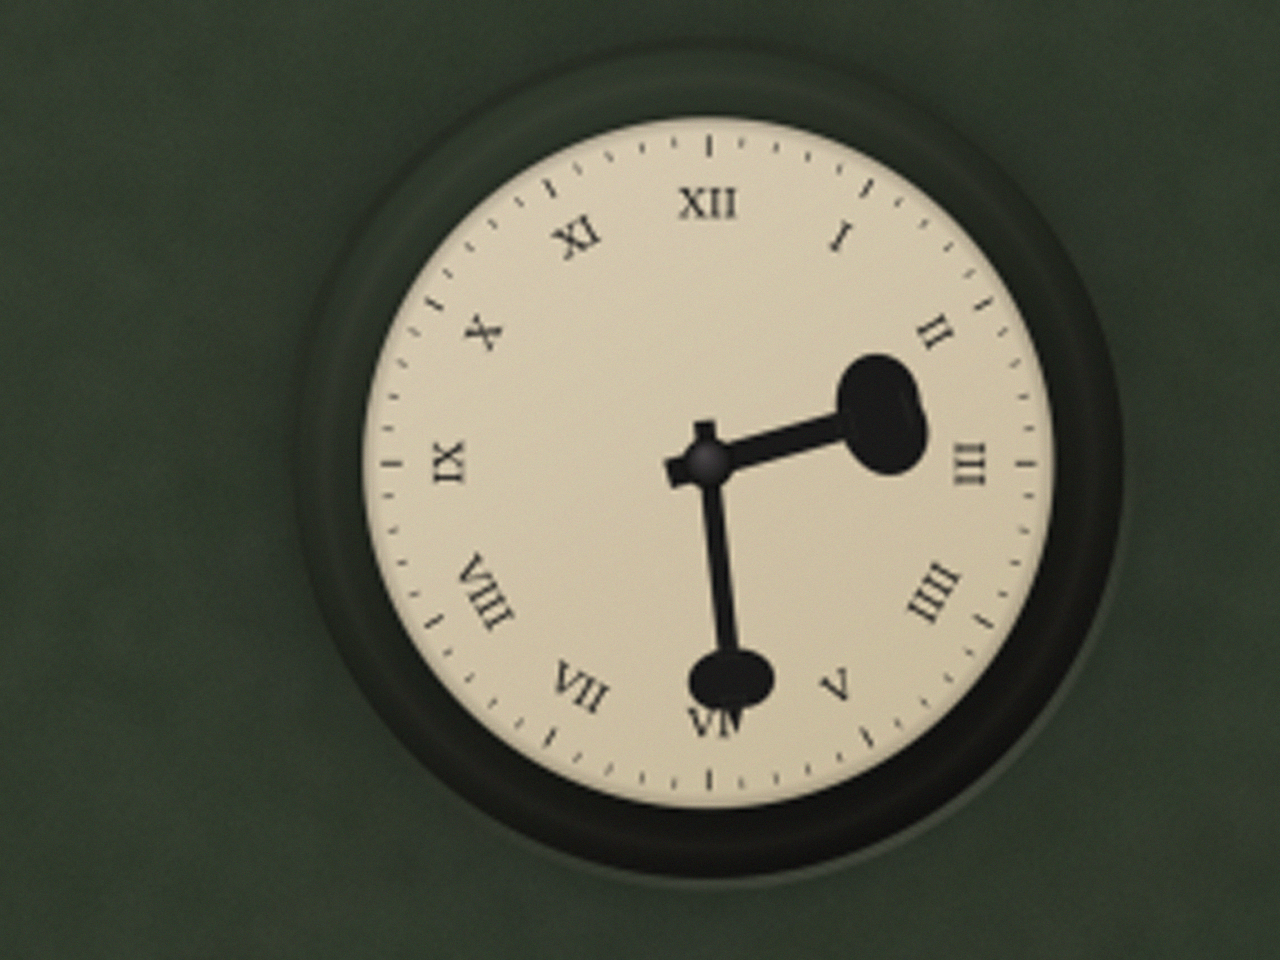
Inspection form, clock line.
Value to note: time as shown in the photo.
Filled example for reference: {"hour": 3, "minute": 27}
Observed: {"hour": 2, "minute": 29}
